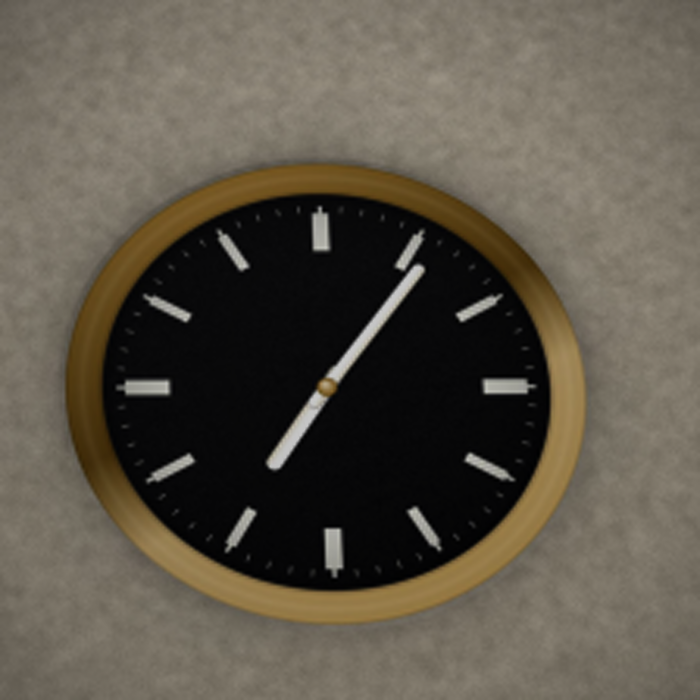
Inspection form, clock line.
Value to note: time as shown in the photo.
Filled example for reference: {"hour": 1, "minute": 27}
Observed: {"hour": 7, "minute": 6}
